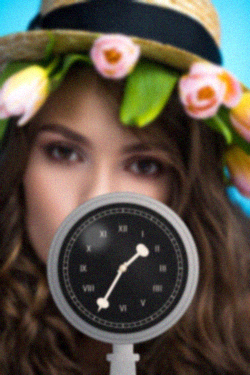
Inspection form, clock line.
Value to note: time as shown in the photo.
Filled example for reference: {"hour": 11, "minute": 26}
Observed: {"hour": 1, "minute": 35}
